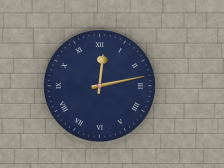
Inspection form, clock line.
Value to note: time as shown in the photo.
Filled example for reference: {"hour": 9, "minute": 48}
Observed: {"hour": 12, "minute": 13}
